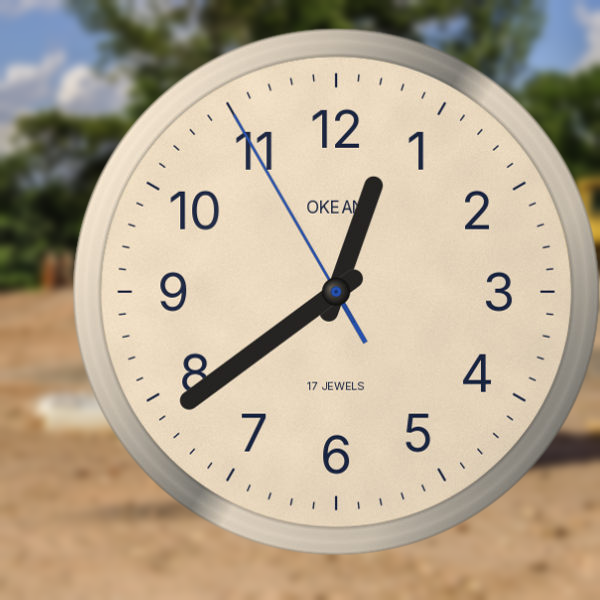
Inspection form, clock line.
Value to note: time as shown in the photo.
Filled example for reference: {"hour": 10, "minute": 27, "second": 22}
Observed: {"hour": 12, "minute": 38, "second": 55}
